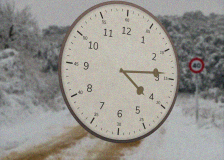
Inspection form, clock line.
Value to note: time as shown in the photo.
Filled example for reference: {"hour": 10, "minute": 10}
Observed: {"hour": 4, "minute": 14}
